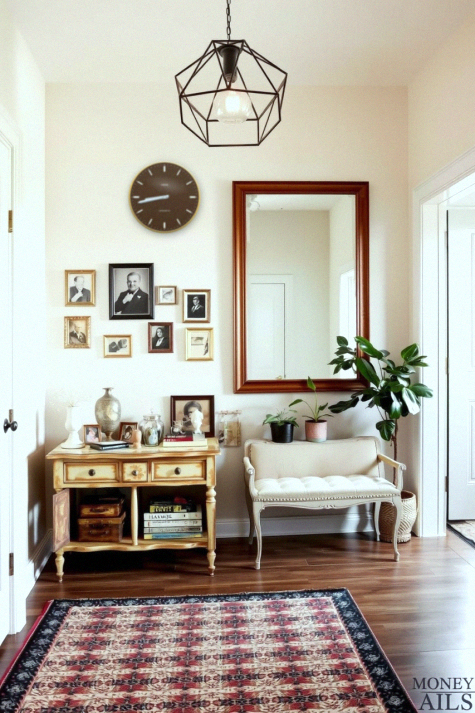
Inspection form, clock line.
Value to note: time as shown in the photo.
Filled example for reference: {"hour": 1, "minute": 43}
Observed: {"hour": 8, "minute": 43}
